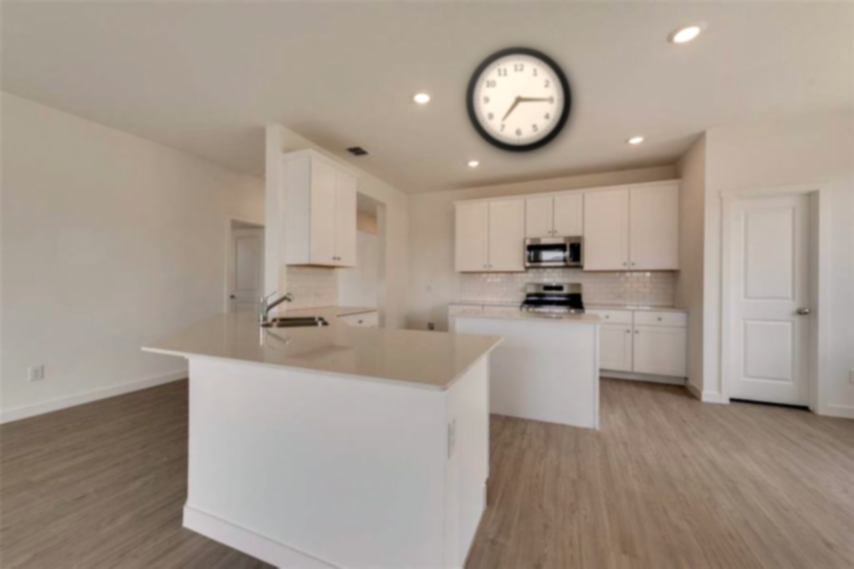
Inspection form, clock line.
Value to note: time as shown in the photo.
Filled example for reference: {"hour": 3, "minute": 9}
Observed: {"hour": 7, "minute": 15}
